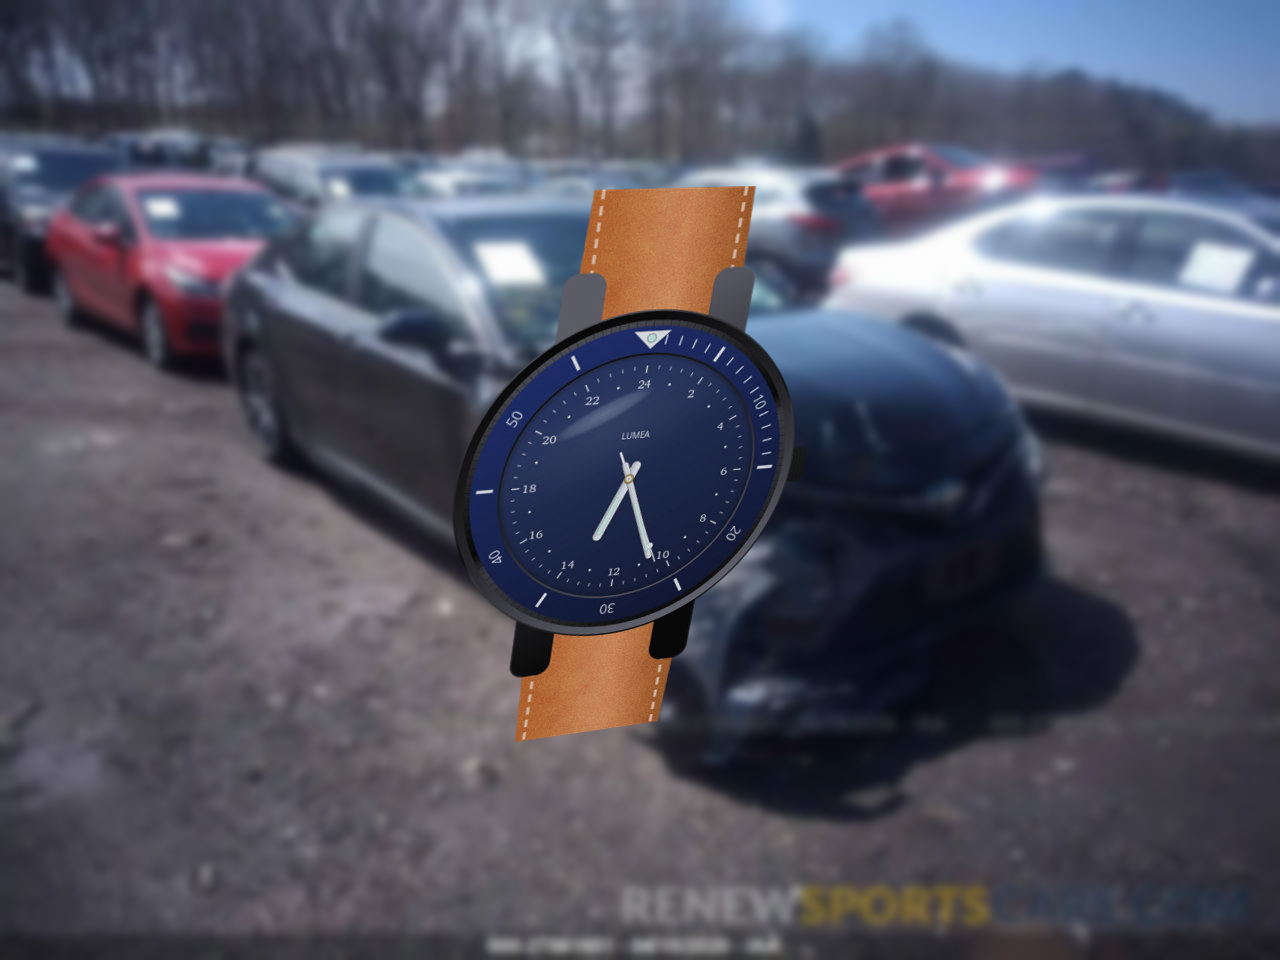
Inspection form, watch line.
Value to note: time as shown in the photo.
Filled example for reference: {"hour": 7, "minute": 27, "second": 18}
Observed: {"hour": 13, "minute": 26, "second": 26}
